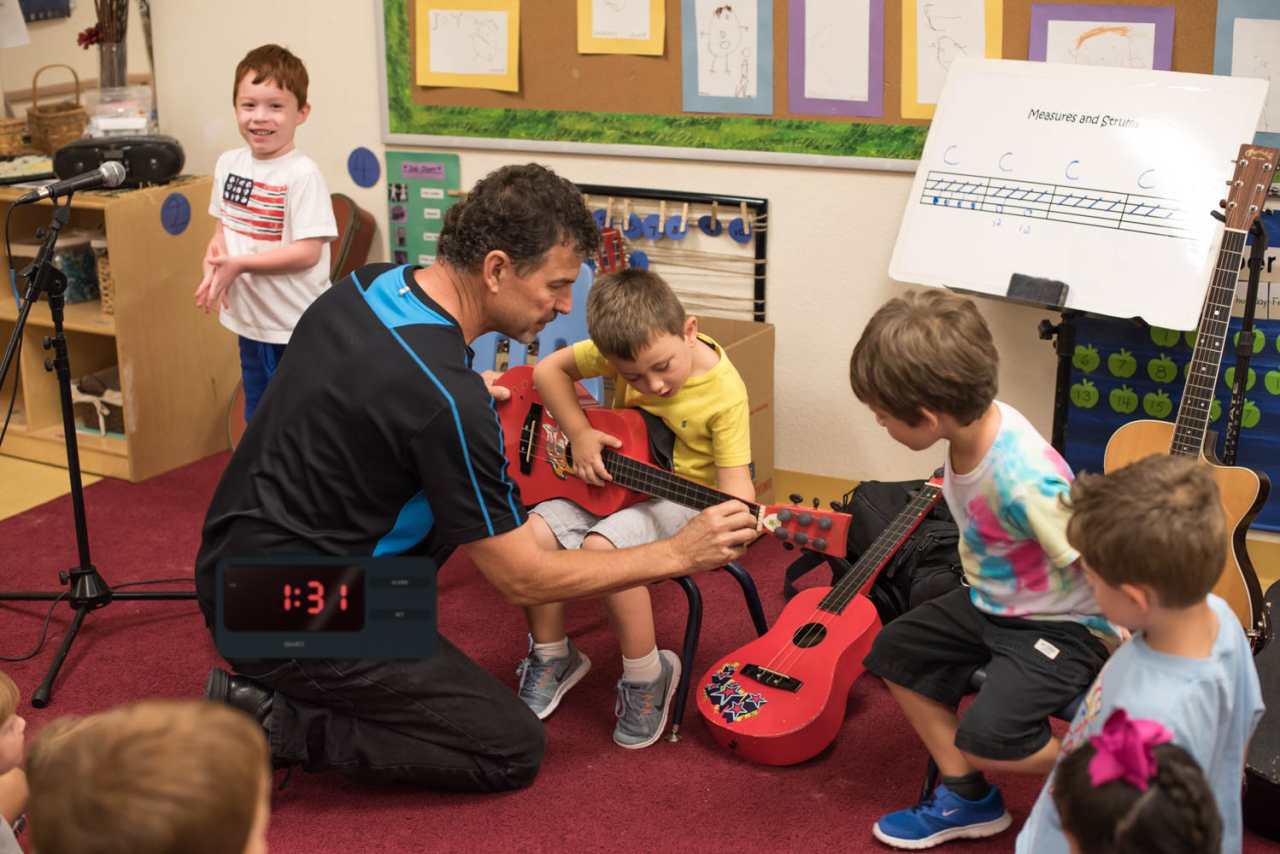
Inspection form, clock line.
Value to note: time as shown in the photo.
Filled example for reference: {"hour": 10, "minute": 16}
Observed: {"hour": 1, "minute": 31}
